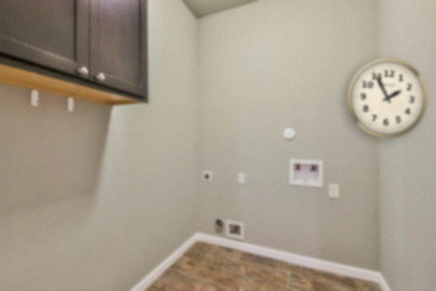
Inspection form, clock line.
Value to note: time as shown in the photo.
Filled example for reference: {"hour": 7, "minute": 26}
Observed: {"hour": 1, "minute": 55}
